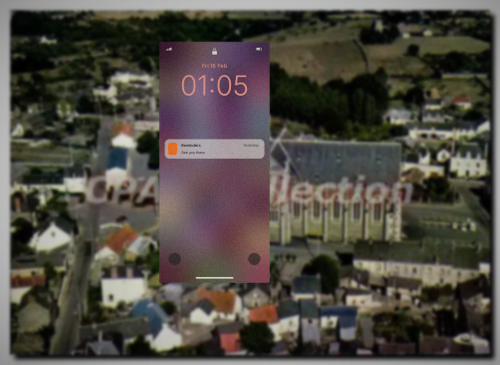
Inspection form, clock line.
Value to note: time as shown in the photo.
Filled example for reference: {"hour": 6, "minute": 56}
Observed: {"hour": 1, "minute": 5}
